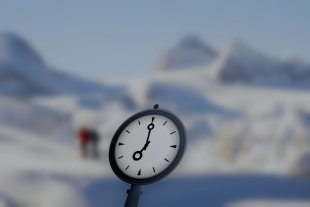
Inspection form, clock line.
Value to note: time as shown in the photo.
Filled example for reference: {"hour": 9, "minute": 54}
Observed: {"hour": 7, "minute": 0}
